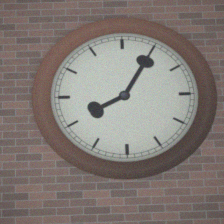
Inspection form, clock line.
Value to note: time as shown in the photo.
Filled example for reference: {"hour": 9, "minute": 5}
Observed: {"hour": 8, "minute": 5}
